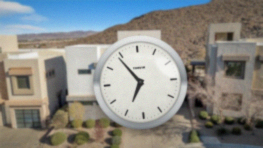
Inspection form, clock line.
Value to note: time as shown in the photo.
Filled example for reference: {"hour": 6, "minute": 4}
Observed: {"hour": 6, "minute": 54}
